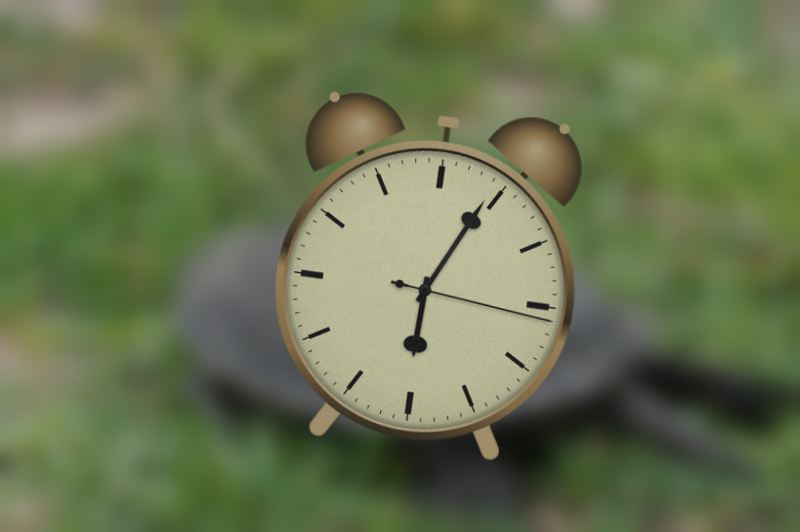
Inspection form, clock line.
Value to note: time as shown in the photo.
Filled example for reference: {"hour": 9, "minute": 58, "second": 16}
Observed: {"hour": 6, "minute": 4, "second": 16}
